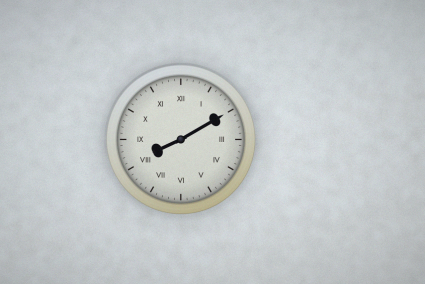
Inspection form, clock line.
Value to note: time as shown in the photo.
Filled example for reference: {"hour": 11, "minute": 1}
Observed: {"hour": 8, "minute": 10}
